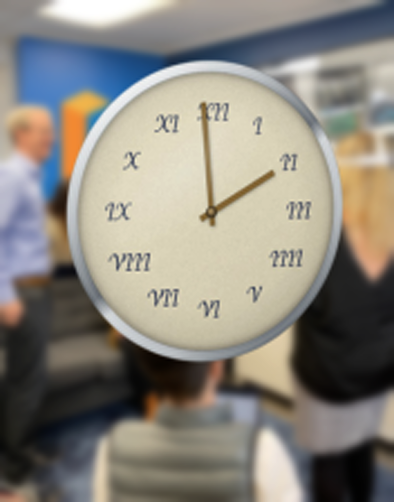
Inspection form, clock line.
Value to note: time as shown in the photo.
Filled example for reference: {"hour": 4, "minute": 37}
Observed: {"hour": 1, "minute": 59}
